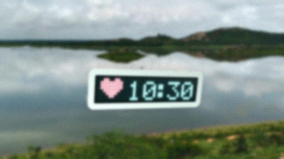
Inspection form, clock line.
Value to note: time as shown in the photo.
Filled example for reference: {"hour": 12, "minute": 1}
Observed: {"hour": 10, "minute": 30}
